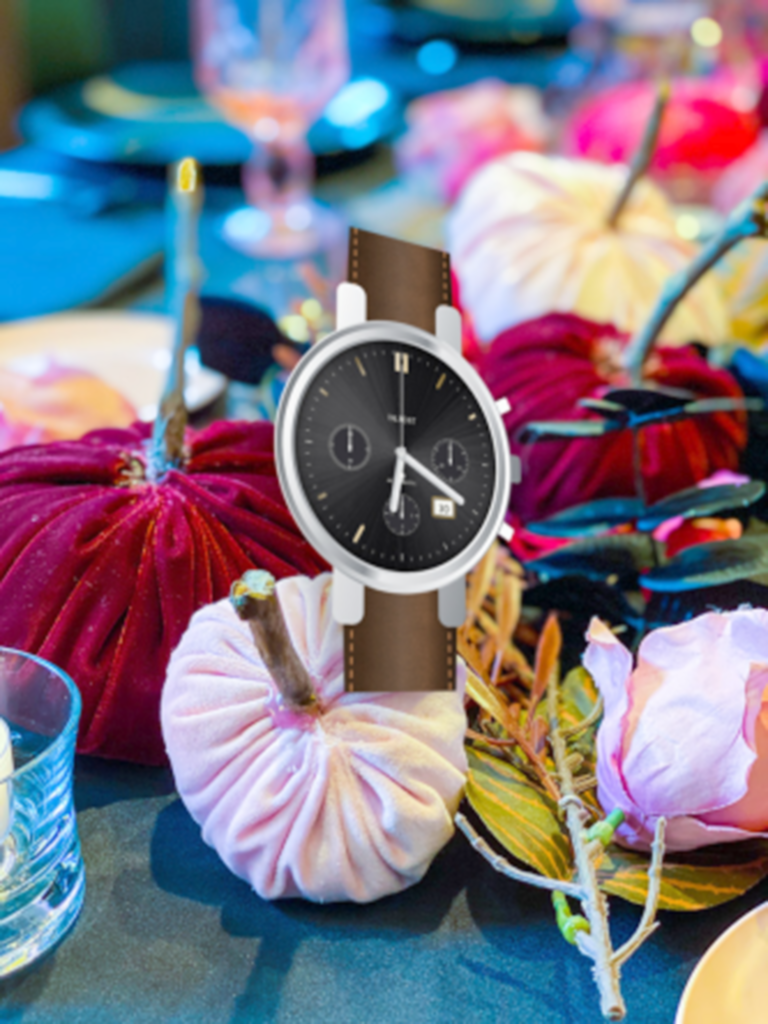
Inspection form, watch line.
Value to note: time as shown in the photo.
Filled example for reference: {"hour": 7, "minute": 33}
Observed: {"hour": 6, "minute": 20}
